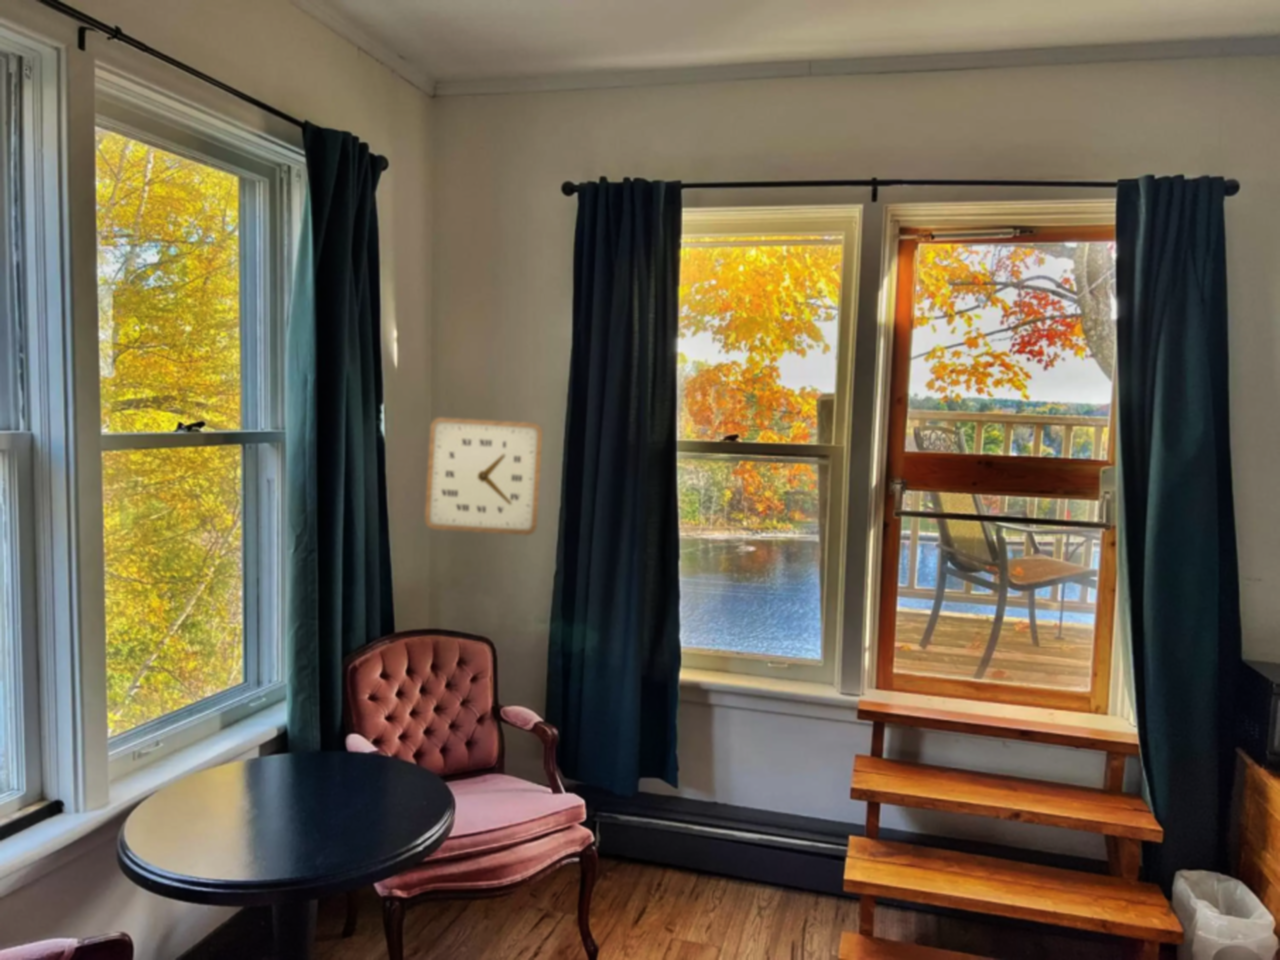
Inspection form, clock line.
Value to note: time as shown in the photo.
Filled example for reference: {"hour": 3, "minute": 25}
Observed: {"hour": 1, "minute": 22}
